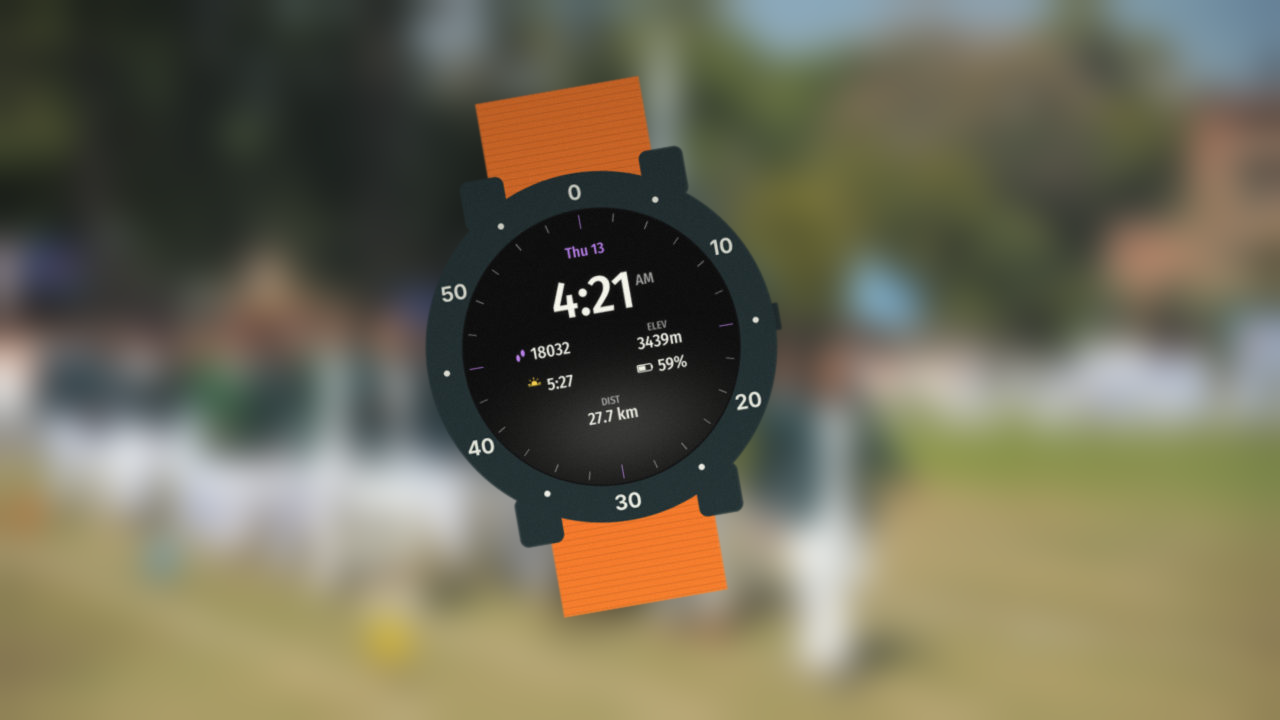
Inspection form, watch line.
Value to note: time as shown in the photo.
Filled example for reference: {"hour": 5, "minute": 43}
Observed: {"hour": 4, "minute": 21}
